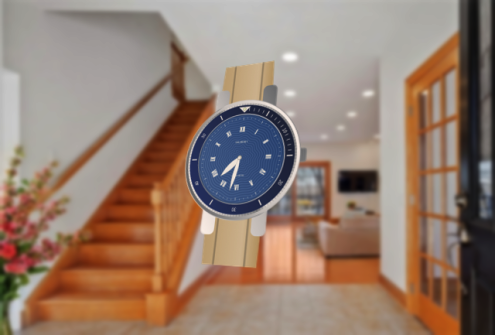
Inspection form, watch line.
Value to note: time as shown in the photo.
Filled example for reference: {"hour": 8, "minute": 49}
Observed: {"hour": 7, "minute": 32}
